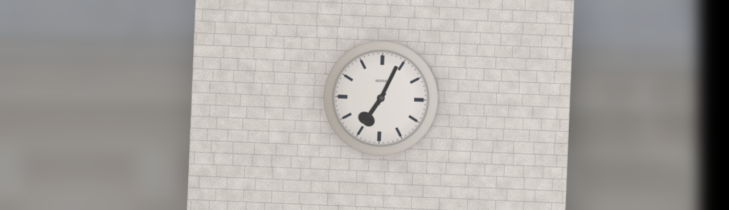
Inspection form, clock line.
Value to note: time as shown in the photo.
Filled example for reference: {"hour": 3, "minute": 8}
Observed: {"hour": 7, "minute": 4}
